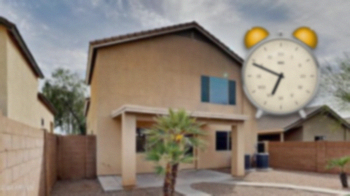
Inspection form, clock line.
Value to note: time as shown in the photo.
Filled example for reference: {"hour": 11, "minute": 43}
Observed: {"hour": 6, "minute": 49}
